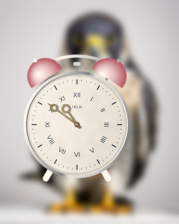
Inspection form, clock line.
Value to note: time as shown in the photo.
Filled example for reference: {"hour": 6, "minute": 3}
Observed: {"hour": 10, "minute": 51}
